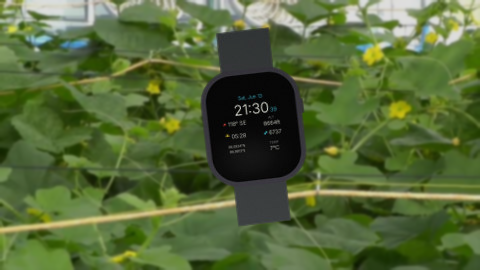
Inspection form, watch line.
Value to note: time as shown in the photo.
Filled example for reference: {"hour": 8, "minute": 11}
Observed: {"hour": 21, "minute": 30}
